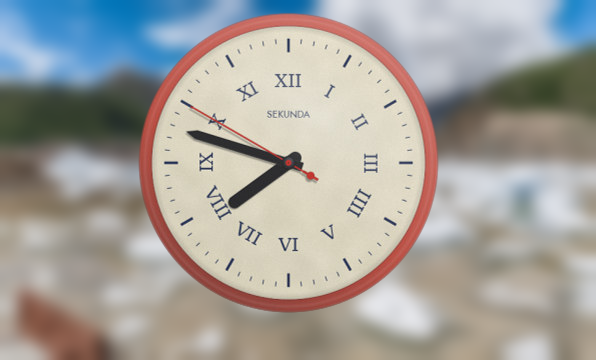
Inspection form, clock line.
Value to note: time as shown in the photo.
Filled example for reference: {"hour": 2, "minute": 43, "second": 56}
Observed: {"hour": 7, "minute": 47, "second": 50}
